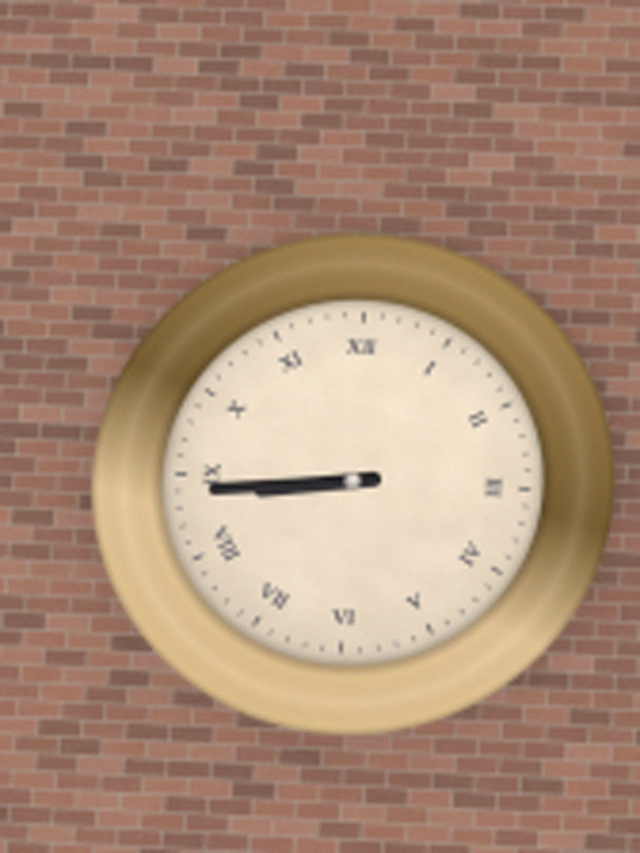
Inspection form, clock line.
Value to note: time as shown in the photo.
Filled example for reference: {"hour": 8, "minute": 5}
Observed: {"hour": 8, "minute": 44}
